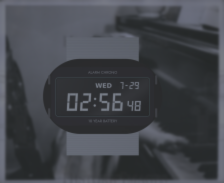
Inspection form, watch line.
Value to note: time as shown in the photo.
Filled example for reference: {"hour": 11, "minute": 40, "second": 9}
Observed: {"hour": 2, "minute": 56, "second": 48}
